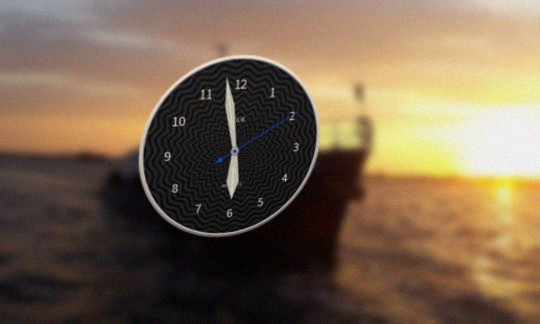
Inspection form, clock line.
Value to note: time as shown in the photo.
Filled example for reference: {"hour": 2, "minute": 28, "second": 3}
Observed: {"hour": 5, "minute": 58, "second": 10}
